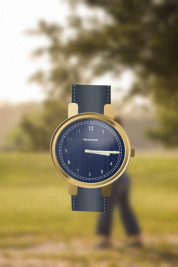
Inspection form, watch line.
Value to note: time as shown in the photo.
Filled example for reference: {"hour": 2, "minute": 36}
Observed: {"hour": 3, "minute": 15}
